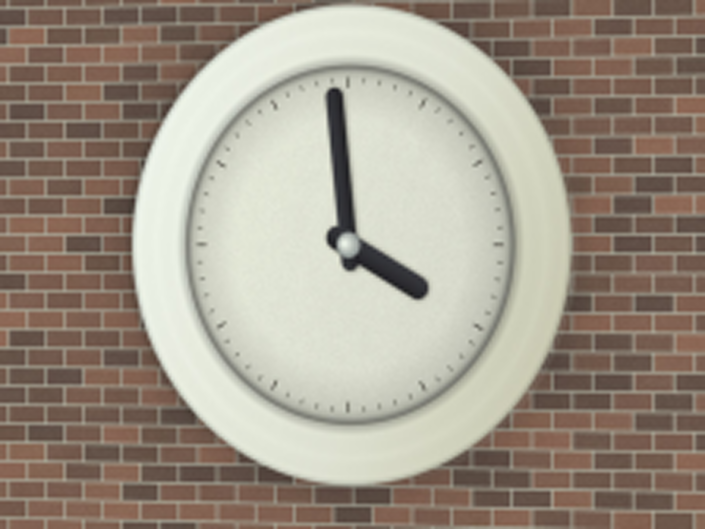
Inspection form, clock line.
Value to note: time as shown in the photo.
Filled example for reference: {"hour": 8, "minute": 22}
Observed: {"hour": 3, "minute": 59}
